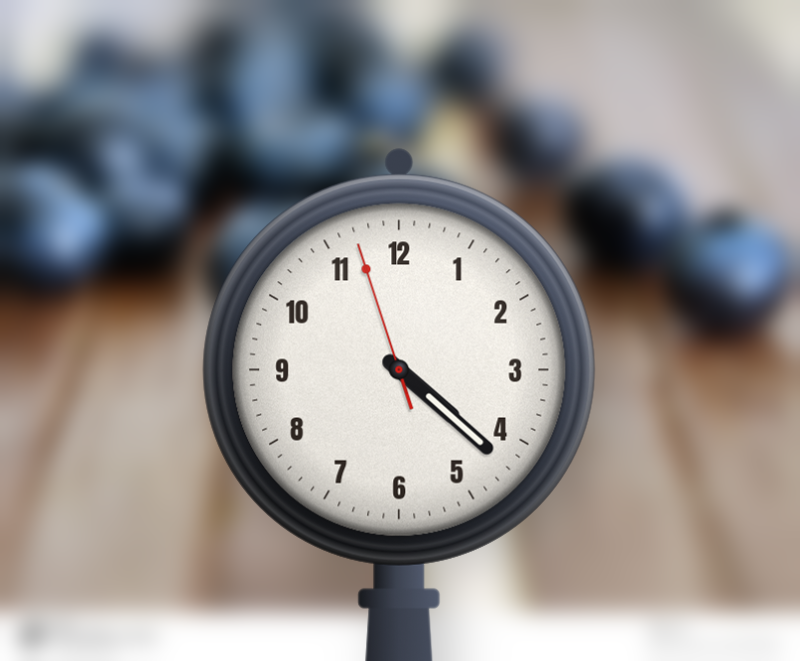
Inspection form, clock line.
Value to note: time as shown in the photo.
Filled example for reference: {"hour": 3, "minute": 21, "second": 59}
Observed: {"hour": 4, "minute": 21, "second": 57}
